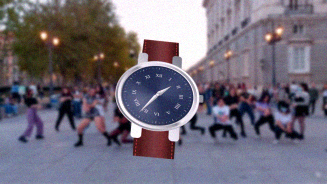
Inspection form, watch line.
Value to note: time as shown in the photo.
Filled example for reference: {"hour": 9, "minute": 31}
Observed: {"hour": 1, "minute": 36}
